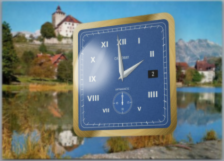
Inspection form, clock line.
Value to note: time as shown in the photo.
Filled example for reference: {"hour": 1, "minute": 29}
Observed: {"hour": 1, "minute": 59}
